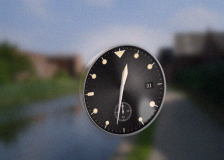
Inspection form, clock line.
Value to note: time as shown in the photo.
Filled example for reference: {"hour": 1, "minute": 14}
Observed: {"hour": 12, "minute": 32}
